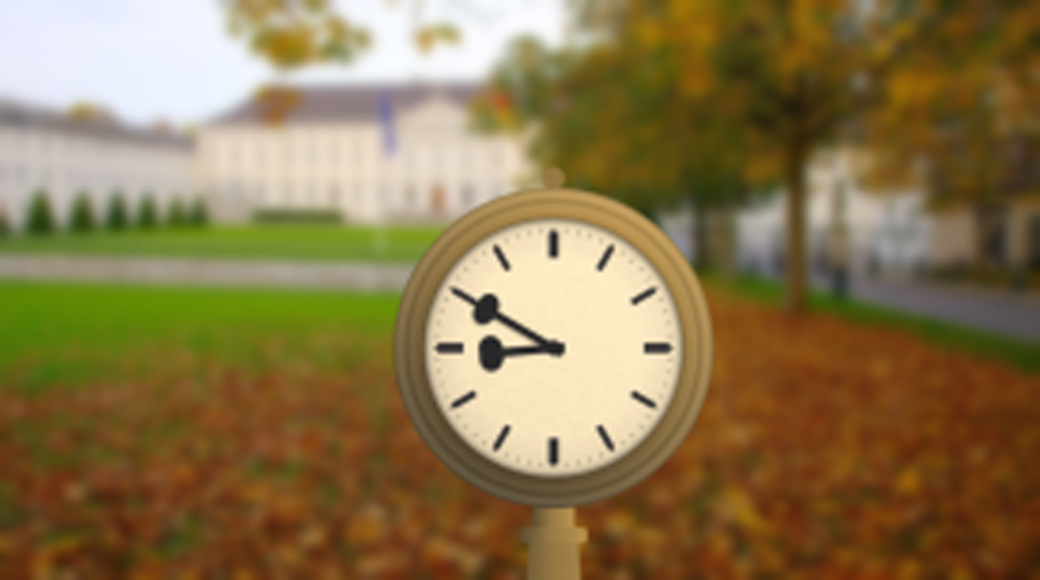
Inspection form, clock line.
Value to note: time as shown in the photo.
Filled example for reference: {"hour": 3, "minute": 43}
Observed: {"hour": 8, "minute": 50}
